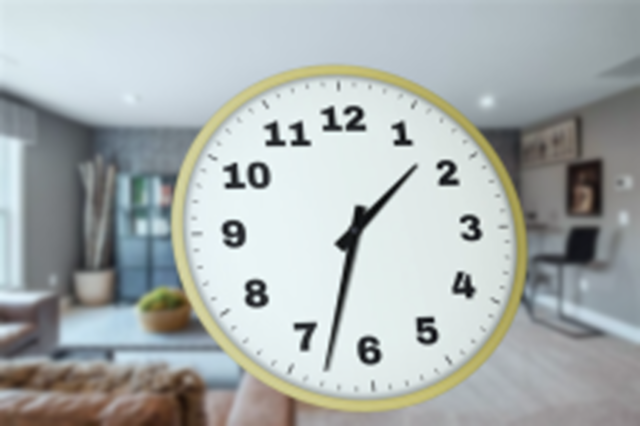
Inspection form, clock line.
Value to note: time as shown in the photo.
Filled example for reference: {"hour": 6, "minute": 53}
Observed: {"hour": 1, "minute": 33}
